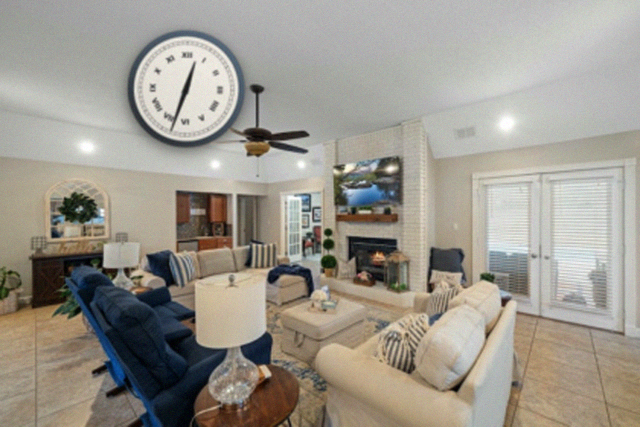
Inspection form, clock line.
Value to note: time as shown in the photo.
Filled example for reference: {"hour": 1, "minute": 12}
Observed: {"hour": 12, "minute": 33}
